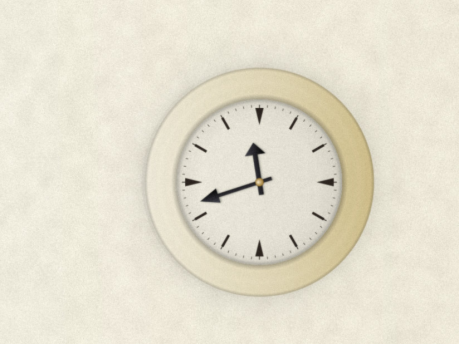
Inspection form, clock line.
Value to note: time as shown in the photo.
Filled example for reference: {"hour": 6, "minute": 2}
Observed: {"hour": 11, "minute": 42}
